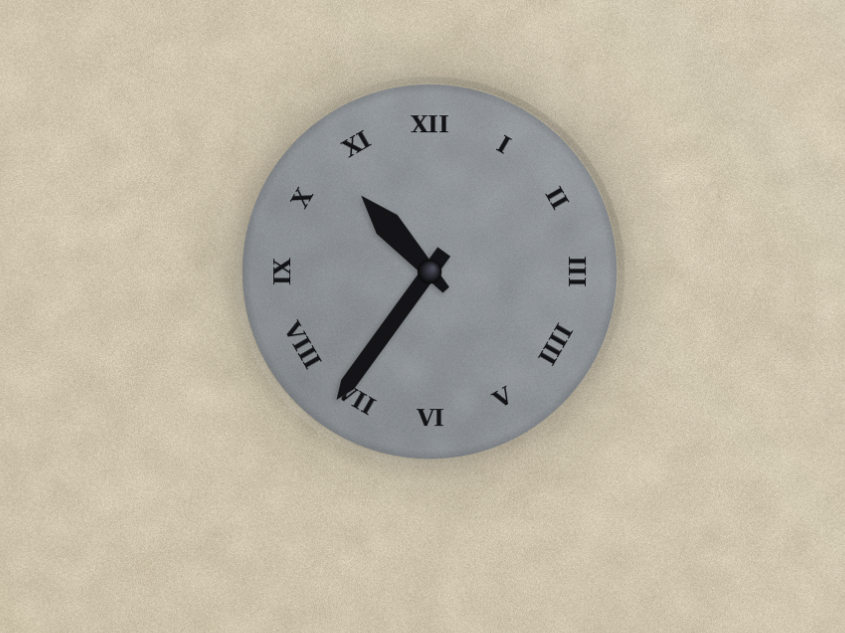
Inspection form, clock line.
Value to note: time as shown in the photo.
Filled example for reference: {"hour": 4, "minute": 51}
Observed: {"hour": 10, "minute": 36}
